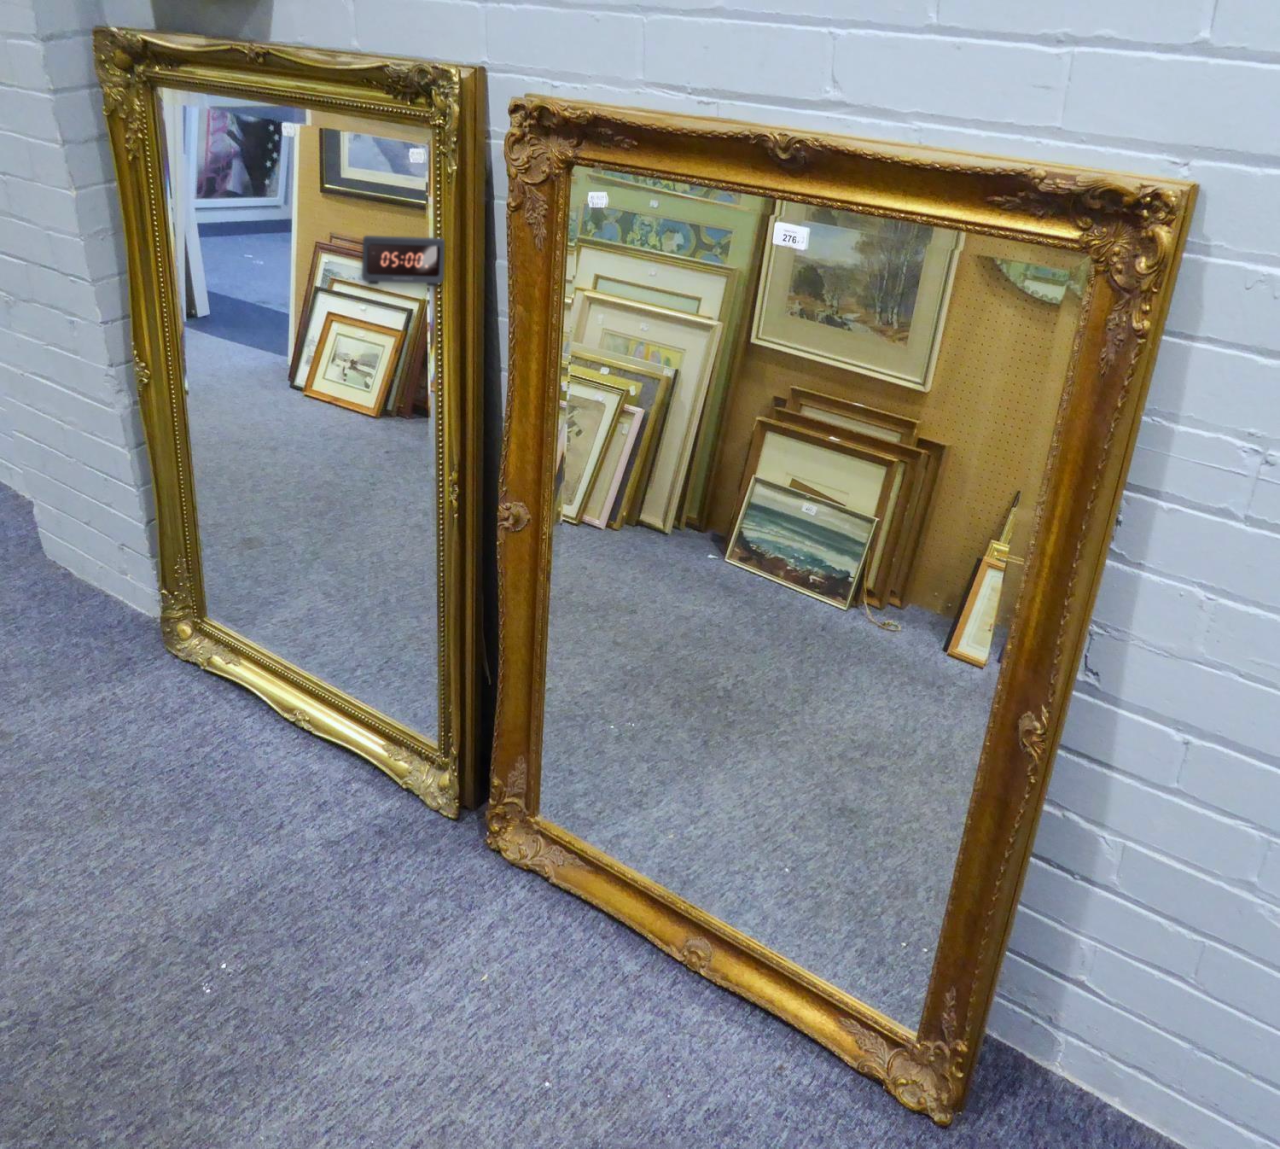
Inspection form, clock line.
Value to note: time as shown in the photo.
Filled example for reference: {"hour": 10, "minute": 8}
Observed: {"hour": 5, "minute": 0}
